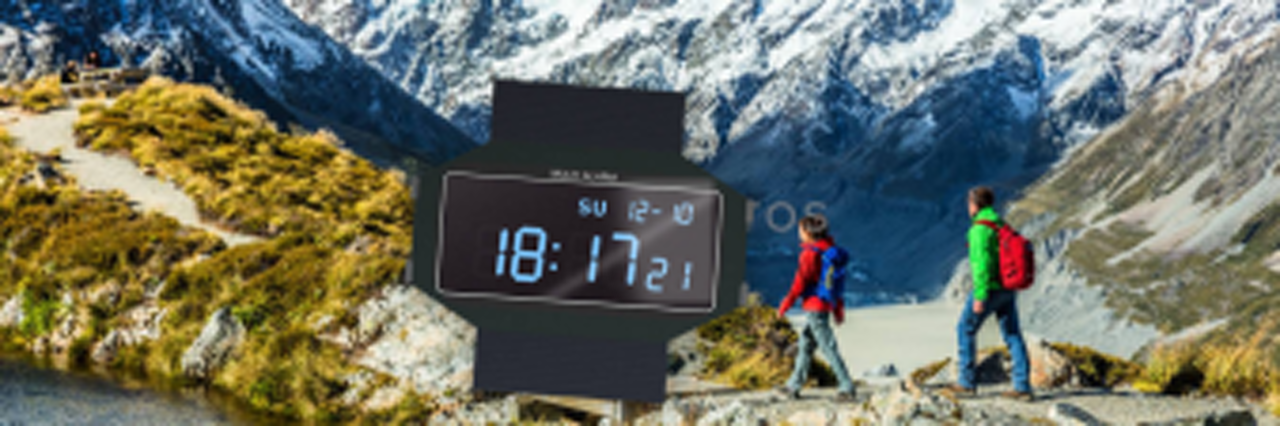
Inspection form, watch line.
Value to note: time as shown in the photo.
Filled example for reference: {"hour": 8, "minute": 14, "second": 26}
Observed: {"hour": 18, "minute": 17, "second": 21}
